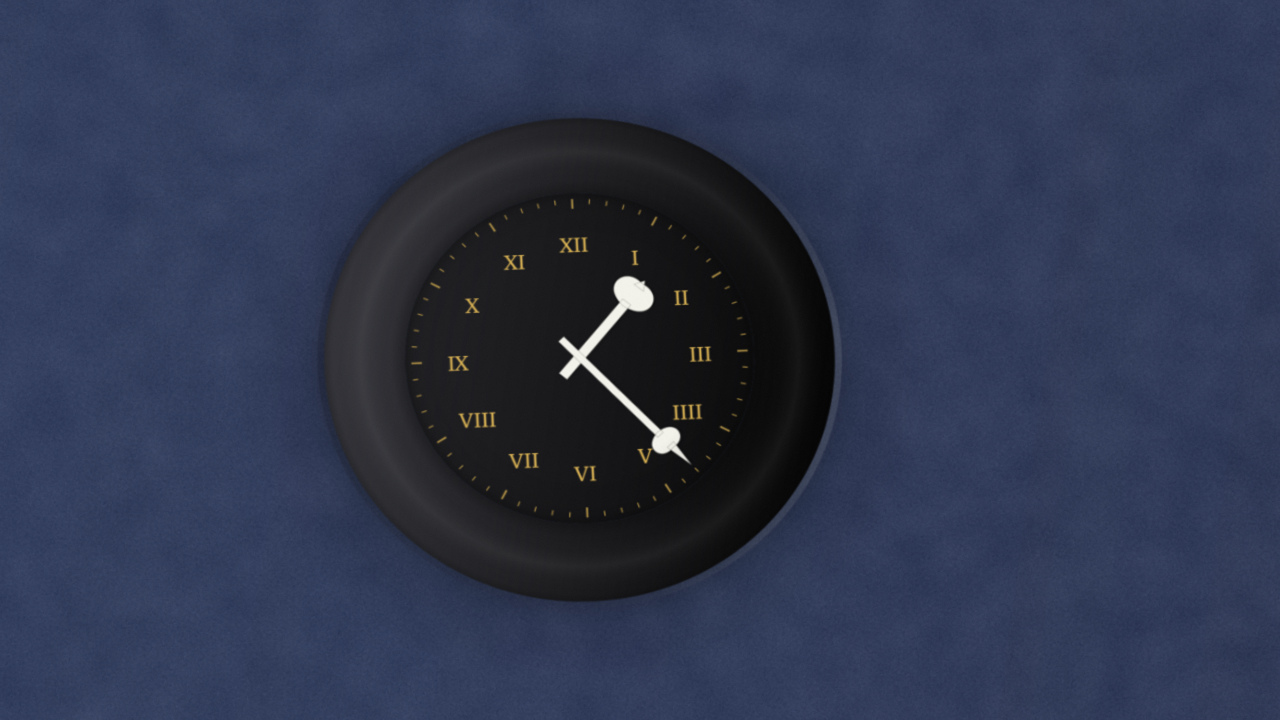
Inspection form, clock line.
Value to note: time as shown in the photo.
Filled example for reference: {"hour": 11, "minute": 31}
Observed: {"hour": 1, "minute": 23}
